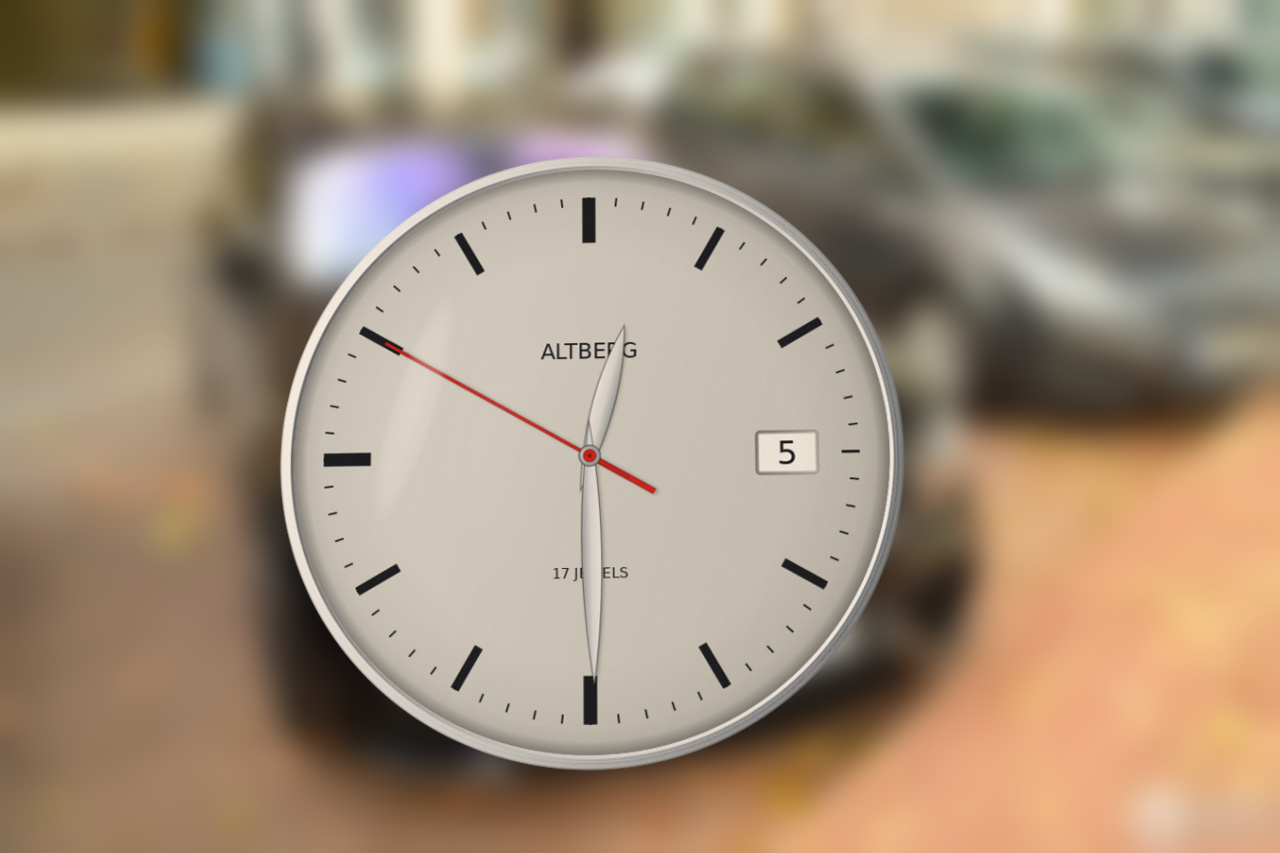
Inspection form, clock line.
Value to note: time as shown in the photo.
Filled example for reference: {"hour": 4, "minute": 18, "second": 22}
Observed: {"hour": 12, "minute": 29, "second": 50}
